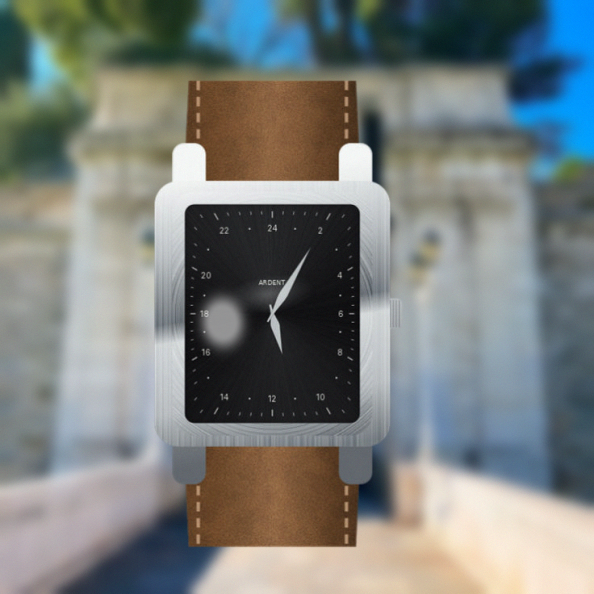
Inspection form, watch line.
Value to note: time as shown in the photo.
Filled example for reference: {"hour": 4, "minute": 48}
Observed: {"hour": 11, "minute": 5}
